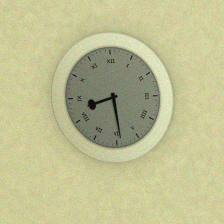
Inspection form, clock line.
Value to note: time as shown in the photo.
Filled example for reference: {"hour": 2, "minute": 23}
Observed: {"hour": 8, "minute": 29}
